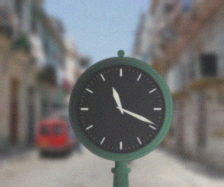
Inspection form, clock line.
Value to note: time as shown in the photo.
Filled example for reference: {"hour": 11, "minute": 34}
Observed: {"hour": 11, "minute": 19}
